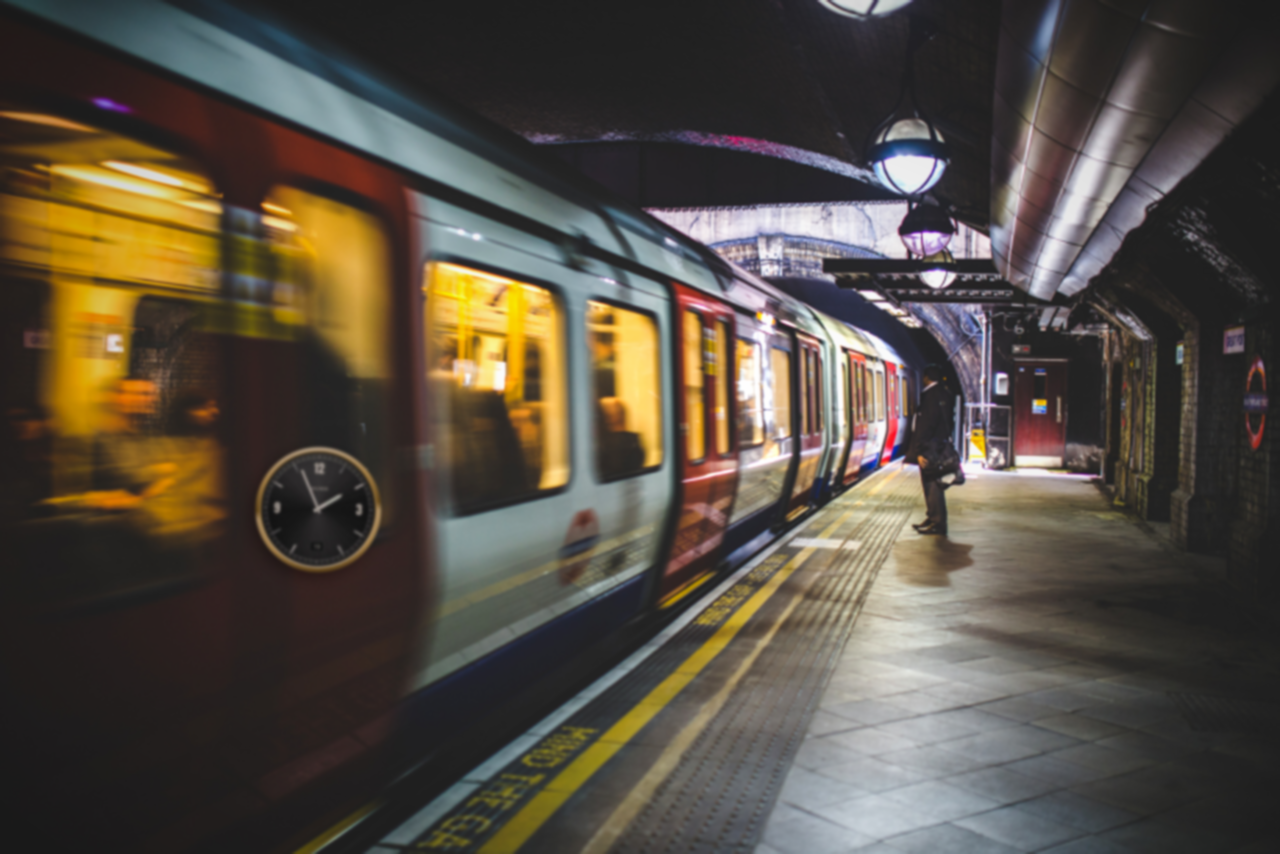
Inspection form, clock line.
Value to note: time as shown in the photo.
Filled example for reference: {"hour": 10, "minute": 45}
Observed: {"hour": 1, "minute": 56}
